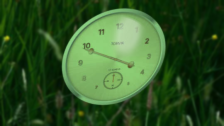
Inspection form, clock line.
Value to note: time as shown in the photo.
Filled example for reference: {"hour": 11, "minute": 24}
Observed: {"hour": 3, "minute": 49}
